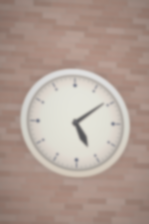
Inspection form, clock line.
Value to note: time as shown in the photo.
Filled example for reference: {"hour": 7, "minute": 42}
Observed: {"hour": 5, "minute": 9}
